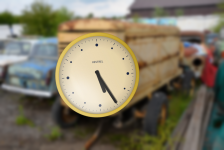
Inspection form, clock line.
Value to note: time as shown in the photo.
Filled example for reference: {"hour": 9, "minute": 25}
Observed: {"hour": 5, "minute": 25}
